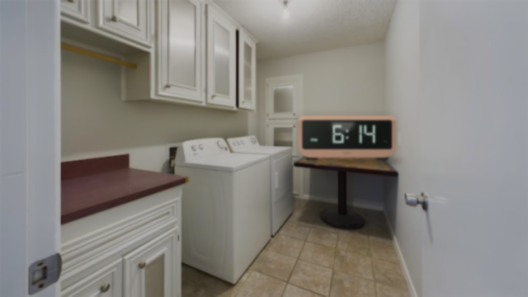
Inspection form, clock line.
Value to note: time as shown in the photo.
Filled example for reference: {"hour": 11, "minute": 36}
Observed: {"hour": 6, "minute": 14}
